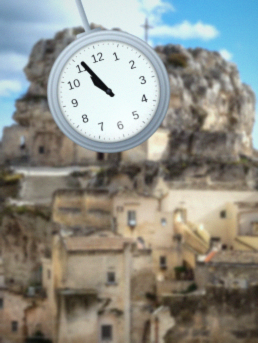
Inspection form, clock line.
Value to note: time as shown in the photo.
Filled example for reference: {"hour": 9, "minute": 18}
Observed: {"hour": 10, "minute": 56}
